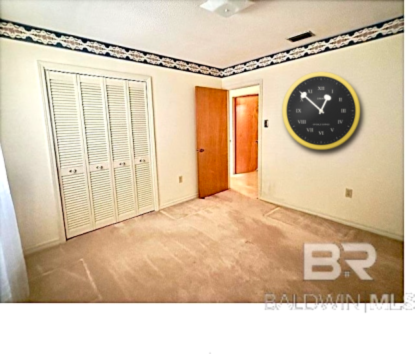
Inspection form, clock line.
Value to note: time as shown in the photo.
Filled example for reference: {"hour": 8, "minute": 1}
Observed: {"hour": 12, "minute": 52}
